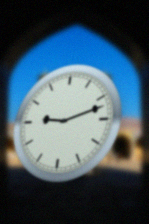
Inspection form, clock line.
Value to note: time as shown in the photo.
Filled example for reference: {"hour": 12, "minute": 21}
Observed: {"hour": 9, "minute": 12}
